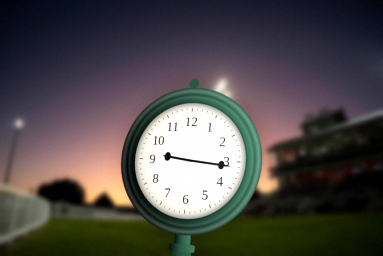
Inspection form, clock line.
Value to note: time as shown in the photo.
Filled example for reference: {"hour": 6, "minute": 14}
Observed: {"hour": 9, "minute": 16}
